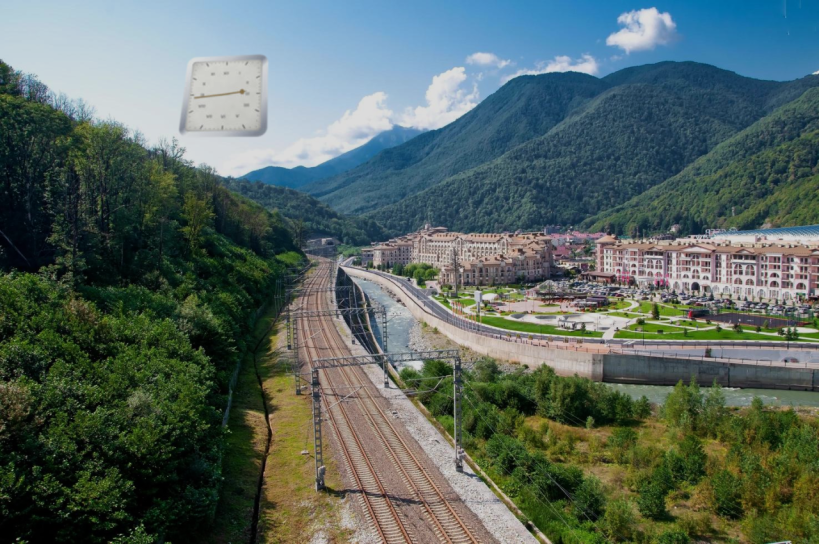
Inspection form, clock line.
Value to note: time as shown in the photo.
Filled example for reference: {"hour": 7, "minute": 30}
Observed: {"hour": 2, "minute": 44}
